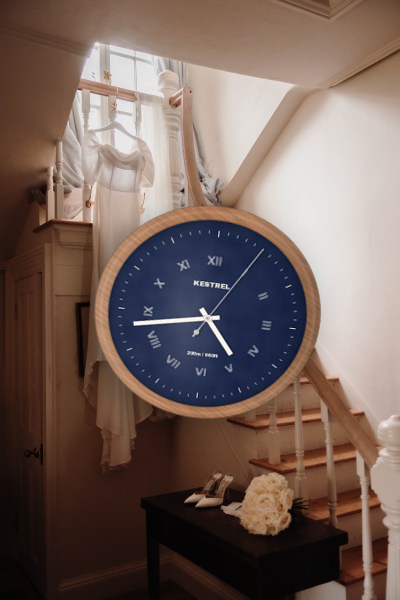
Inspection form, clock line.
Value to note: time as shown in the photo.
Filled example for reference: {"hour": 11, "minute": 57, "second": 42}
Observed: {"hour": 4, "minute": 43, "second": 5}
